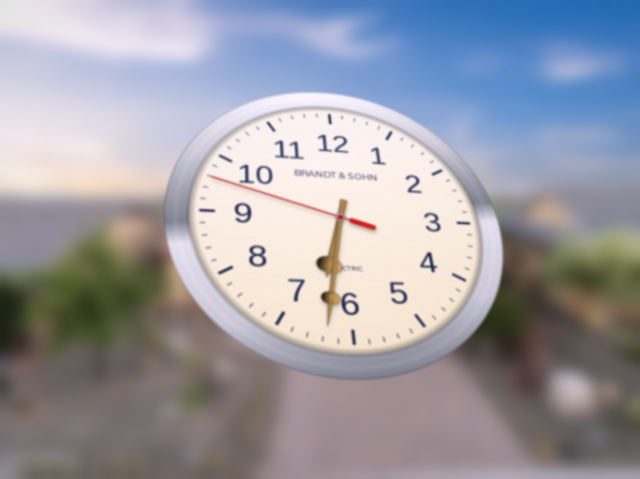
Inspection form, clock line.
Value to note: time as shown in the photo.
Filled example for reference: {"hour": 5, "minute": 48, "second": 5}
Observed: {"hour": 6, "minute": 31, "second": 48}
